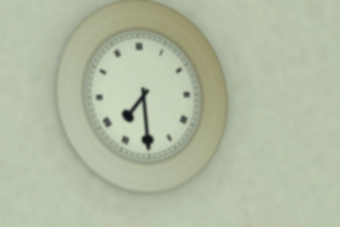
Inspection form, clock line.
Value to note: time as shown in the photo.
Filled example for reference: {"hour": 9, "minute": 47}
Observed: {"hour": 7, "minute": 30}
